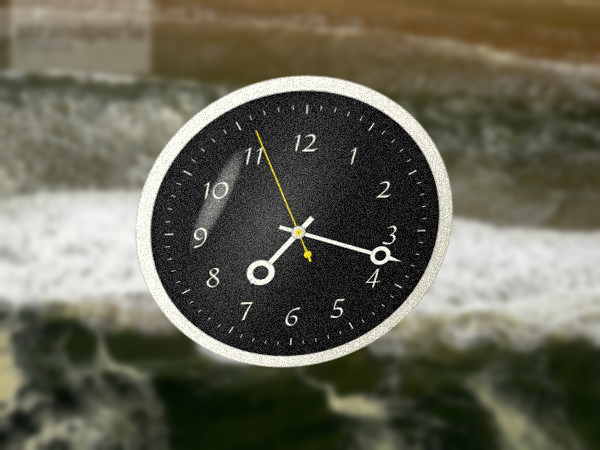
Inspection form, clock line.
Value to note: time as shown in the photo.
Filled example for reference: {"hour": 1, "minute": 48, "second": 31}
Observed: {"hour": 7, "minute": 17, "second": 56}
